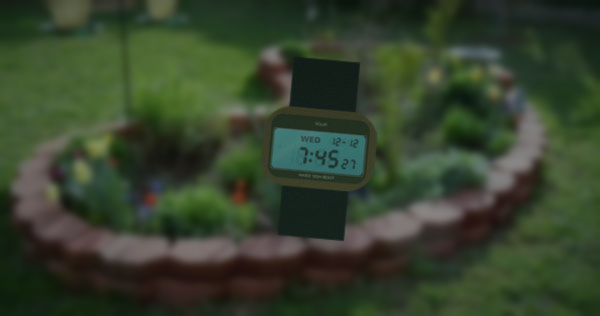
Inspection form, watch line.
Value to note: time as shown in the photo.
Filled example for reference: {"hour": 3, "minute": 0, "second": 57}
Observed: {"hour": 7, "minute": 45, "second": 27}
